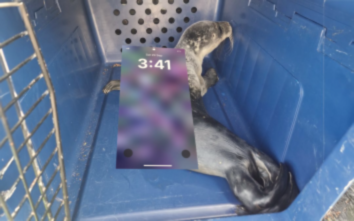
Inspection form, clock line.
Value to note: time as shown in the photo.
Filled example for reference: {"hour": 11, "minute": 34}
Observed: {"hour": 3, "minute": 41}
